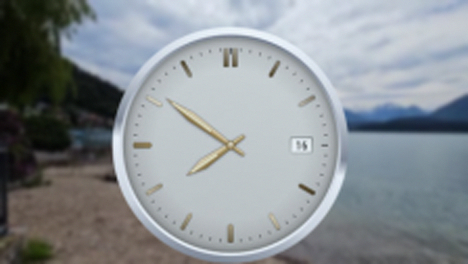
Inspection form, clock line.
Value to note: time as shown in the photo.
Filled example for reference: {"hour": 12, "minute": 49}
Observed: {"hour": 7, "minute": 51}
